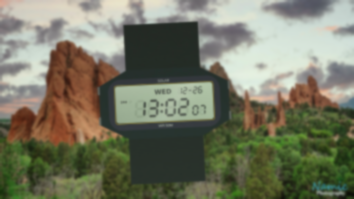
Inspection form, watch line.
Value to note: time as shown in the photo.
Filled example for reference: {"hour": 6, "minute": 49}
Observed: {"hour": 13, "minute": 2}
